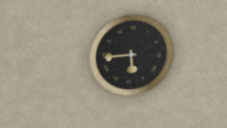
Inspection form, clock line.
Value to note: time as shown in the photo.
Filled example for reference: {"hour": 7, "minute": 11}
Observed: {"hour": 5, "minute": 44}
